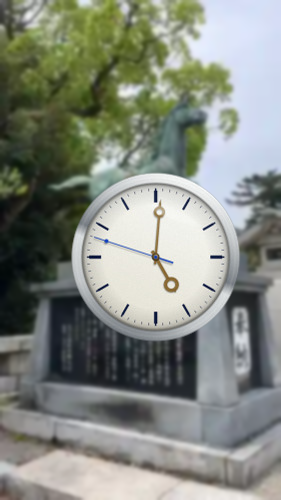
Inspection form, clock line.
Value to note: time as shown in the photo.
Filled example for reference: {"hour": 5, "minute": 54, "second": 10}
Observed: {"hour": 5, "minute": 0, "second": 48}
